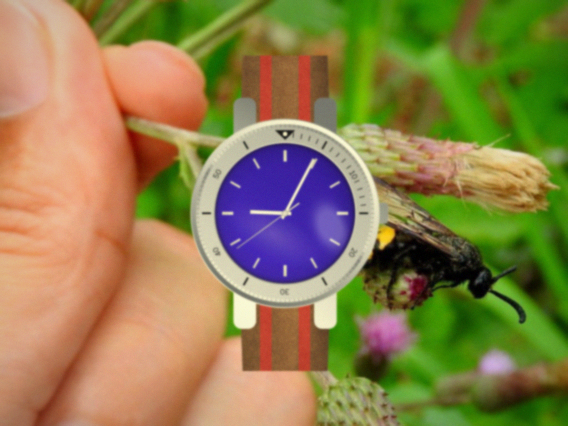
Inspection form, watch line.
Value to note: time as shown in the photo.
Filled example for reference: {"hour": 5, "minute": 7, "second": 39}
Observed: {"hour": 9, "minute": 4, "second": 39}
